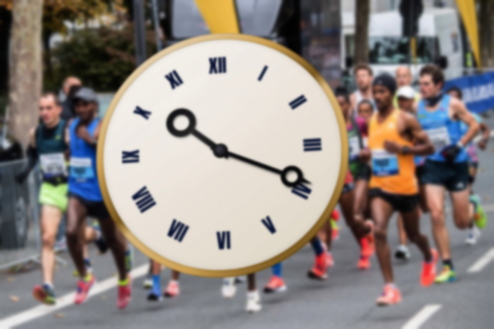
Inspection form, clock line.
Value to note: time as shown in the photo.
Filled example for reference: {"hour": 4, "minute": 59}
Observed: {"hour": 10, "minute": 19}
